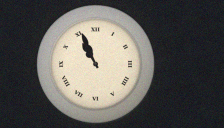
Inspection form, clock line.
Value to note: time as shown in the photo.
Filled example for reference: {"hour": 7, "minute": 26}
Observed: {"hour": 10, "minute": 56}
